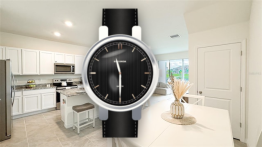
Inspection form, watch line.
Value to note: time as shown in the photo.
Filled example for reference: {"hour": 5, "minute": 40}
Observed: {"hour": 11, "minute": 30}
